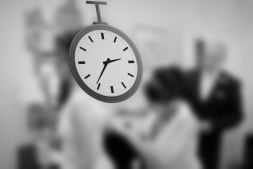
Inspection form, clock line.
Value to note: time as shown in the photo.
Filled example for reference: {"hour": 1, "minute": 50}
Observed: {"hour": 2, "minute": 36}
